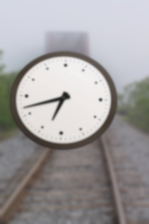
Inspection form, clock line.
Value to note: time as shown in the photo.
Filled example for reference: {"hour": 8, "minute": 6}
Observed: {"hour": 6, "minute": 42}
